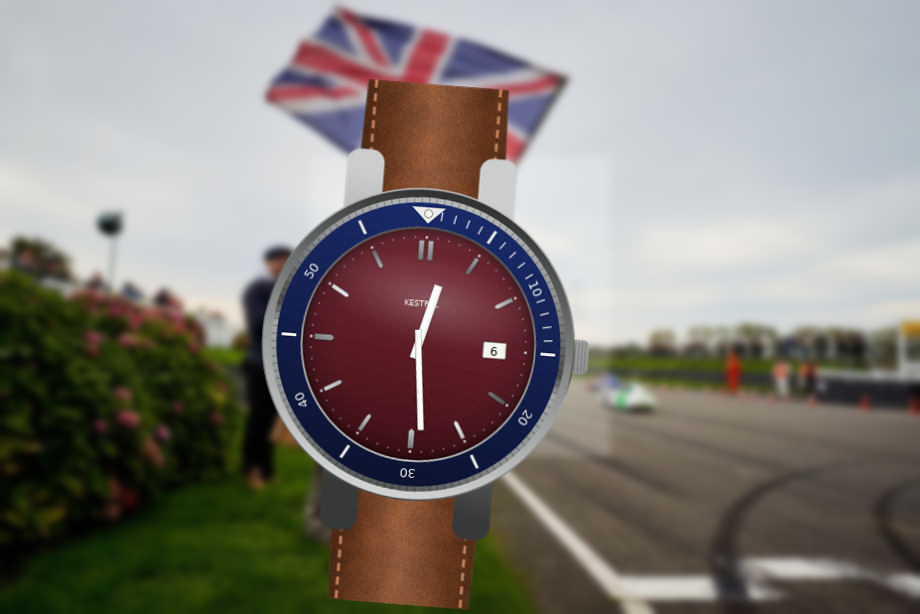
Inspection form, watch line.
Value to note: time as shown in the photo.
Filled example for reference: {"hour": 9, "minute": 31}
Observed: {"hour": 12, "minute": 29}
